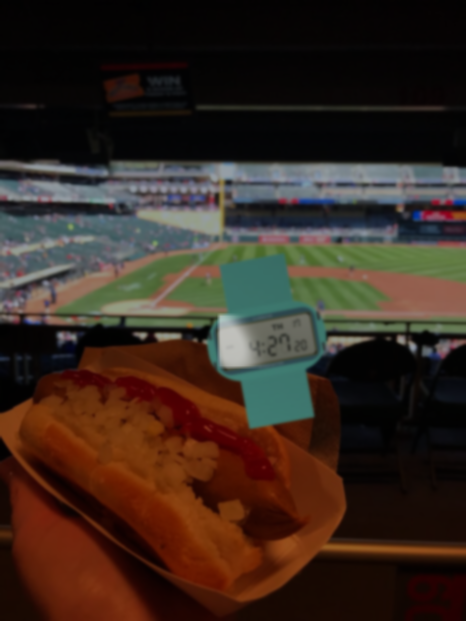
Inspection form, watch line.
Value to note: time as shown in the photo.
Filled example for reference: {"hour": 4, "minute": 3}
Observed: {"hour": 4, "minute": 27}
